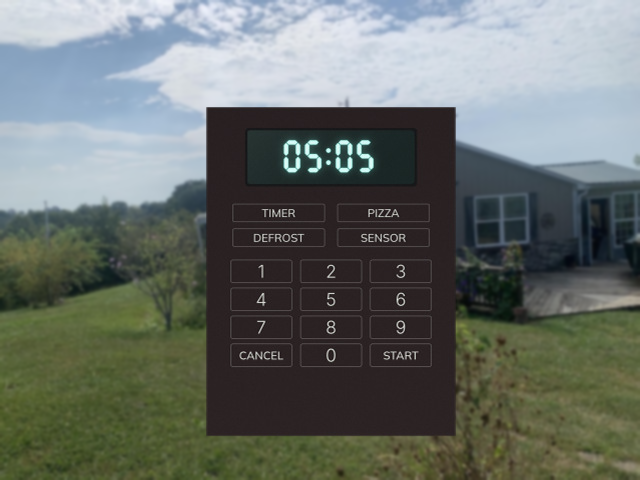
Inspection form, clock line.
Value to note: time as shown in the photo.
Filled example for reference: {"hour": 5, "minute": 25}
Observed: {"hour": 5, "minute": 5}
